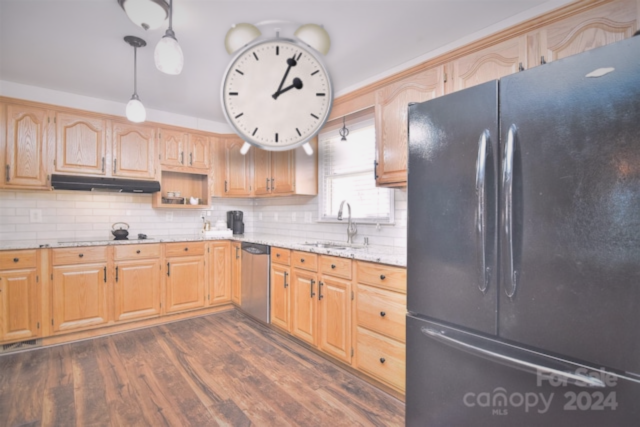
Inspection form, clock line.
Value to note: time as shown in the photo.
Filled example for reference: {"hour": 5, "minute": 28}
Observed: {"hour": 2, "minute": 4}
